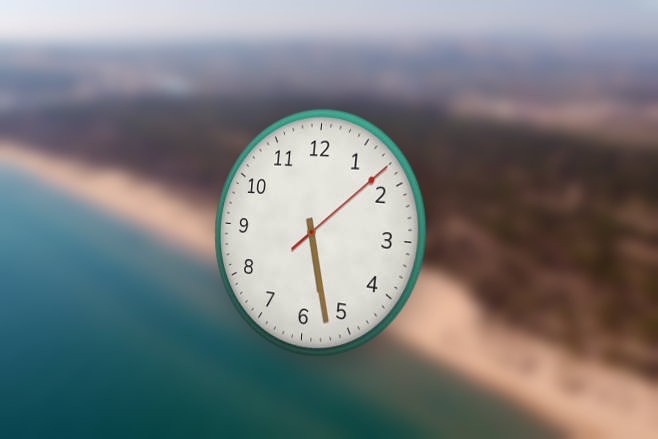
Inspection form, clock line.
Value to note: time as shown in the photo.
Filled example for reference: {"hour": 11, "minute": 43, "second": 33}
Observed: {"hour": 5, "minute": 27, "second": 8}
